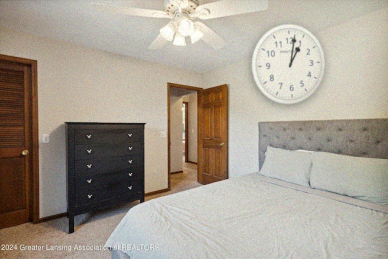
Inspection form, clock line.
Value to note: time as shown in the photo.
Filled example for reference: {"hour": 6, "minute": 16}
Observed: {"hour": 1, "minute": 2}
